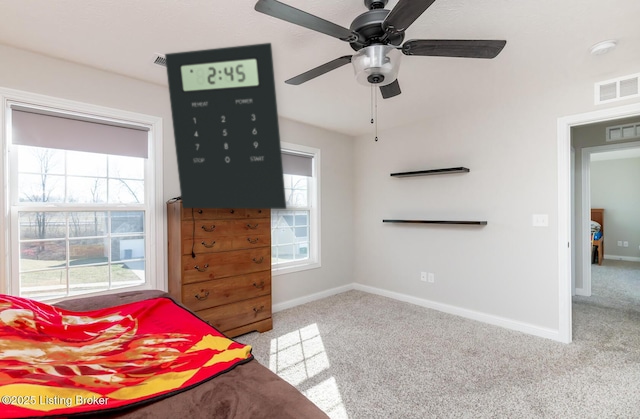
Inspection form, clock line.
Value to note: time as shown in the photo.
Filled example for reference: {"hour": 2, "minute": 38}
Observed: {"hour": 2, "minute": 45}
